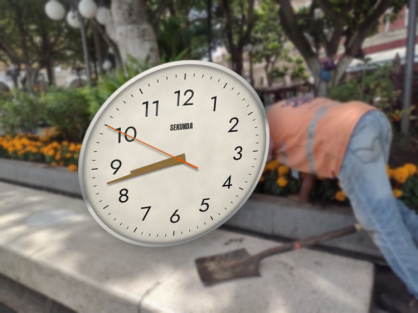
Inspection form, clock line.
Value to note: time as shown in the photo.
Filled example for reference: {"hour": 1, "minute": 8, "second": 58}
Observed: {"hour": 8, "minute": 42, "second": 50}
